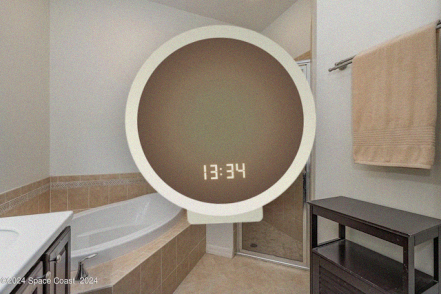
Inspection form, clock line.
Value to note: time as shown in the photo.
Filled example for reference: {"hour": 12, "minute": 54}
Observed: {"hour": 13, "minute": 34}
